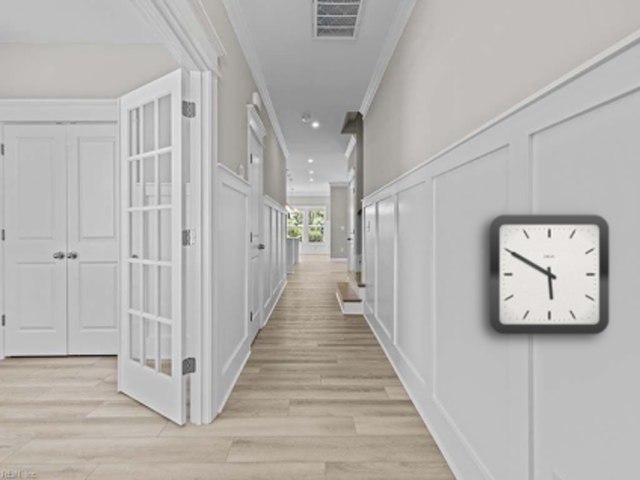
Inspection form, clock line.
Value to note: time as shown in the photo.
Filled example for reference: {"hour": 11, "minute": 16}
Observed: {"hour": 5, "minute": 50}
